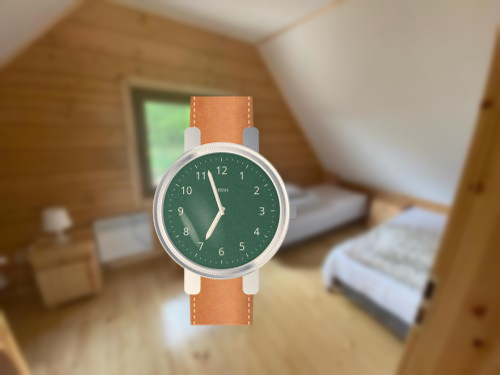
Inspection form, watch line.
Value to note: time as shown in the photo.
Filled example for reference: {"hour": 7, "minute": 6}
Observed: {"hour": 6, "minute": 57}
